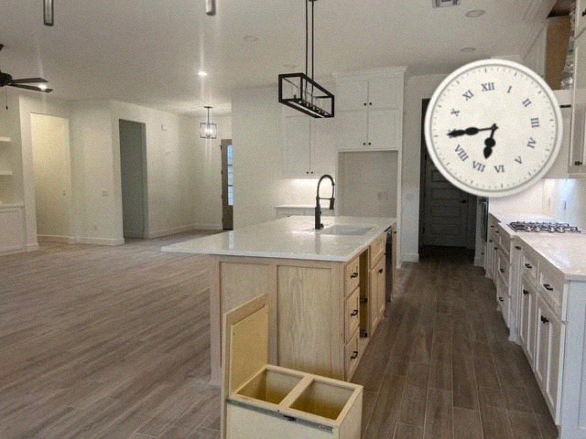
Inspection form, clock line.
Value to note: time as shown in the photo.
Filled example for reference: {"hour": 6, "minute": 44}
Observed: {"hour": 6, "minute": 45}
